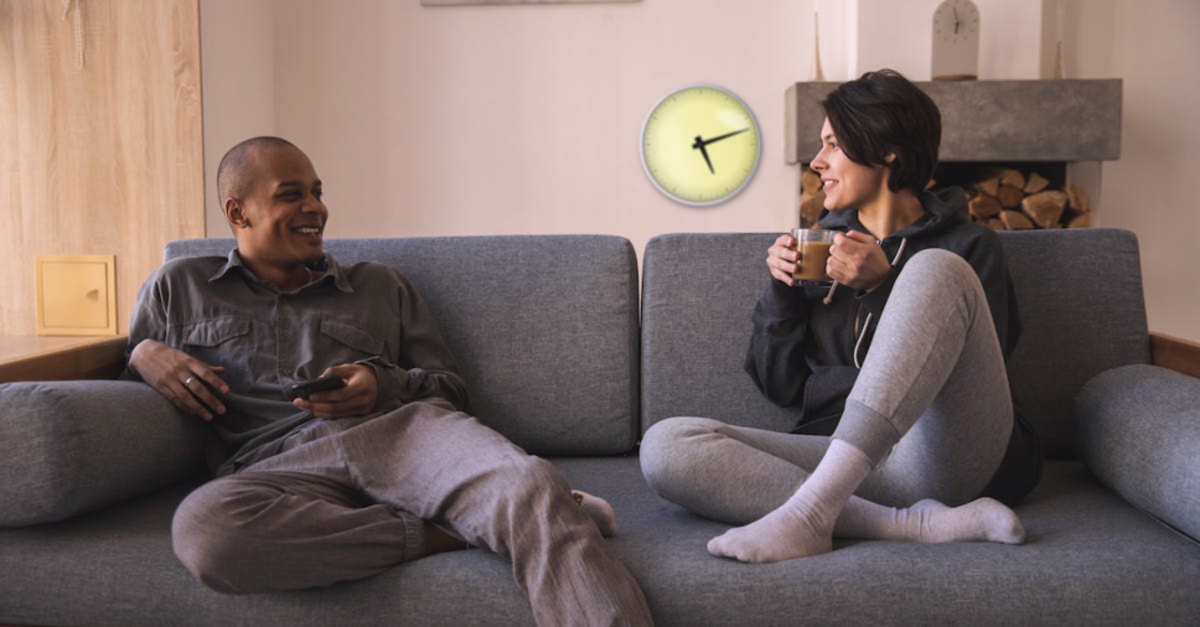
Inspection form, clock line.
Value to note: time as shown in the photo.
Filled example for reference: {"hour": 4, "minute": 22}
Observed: {"hour": 5, "minute": 12}
